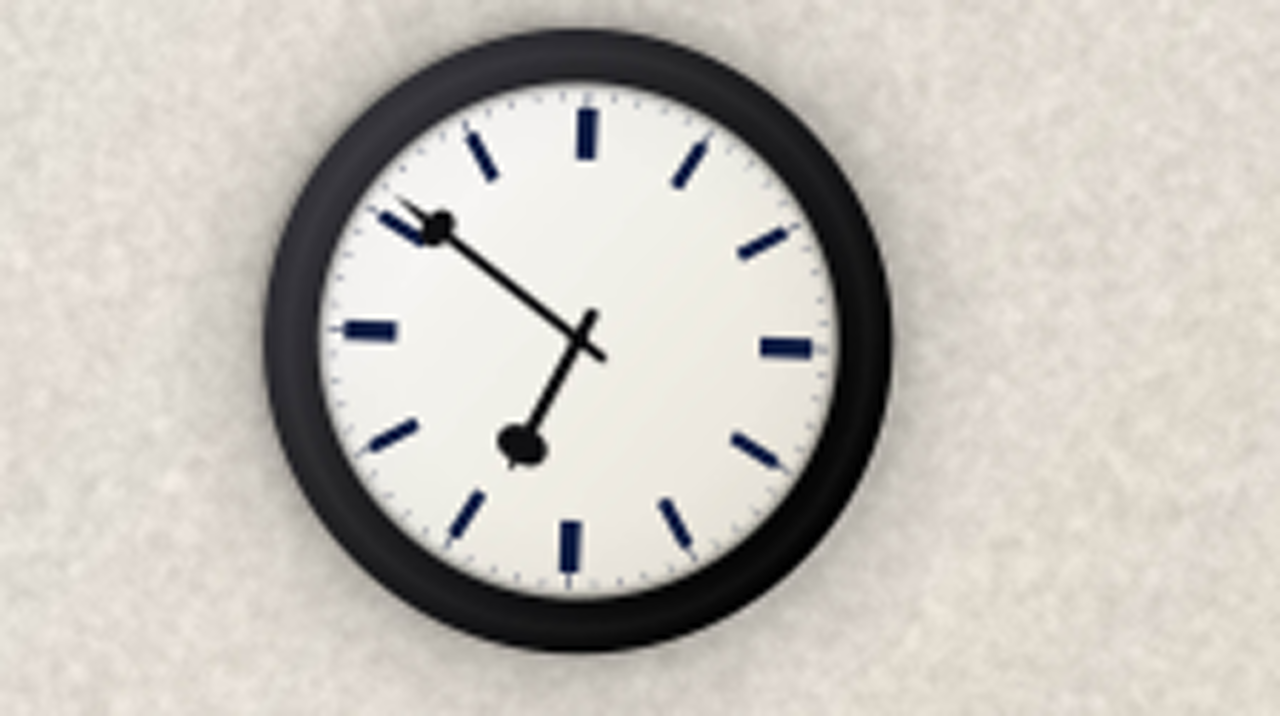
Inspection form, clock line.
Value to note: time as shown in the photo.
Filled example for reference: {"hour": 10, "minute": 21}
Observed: {"hour": 6, "minute": 51}
